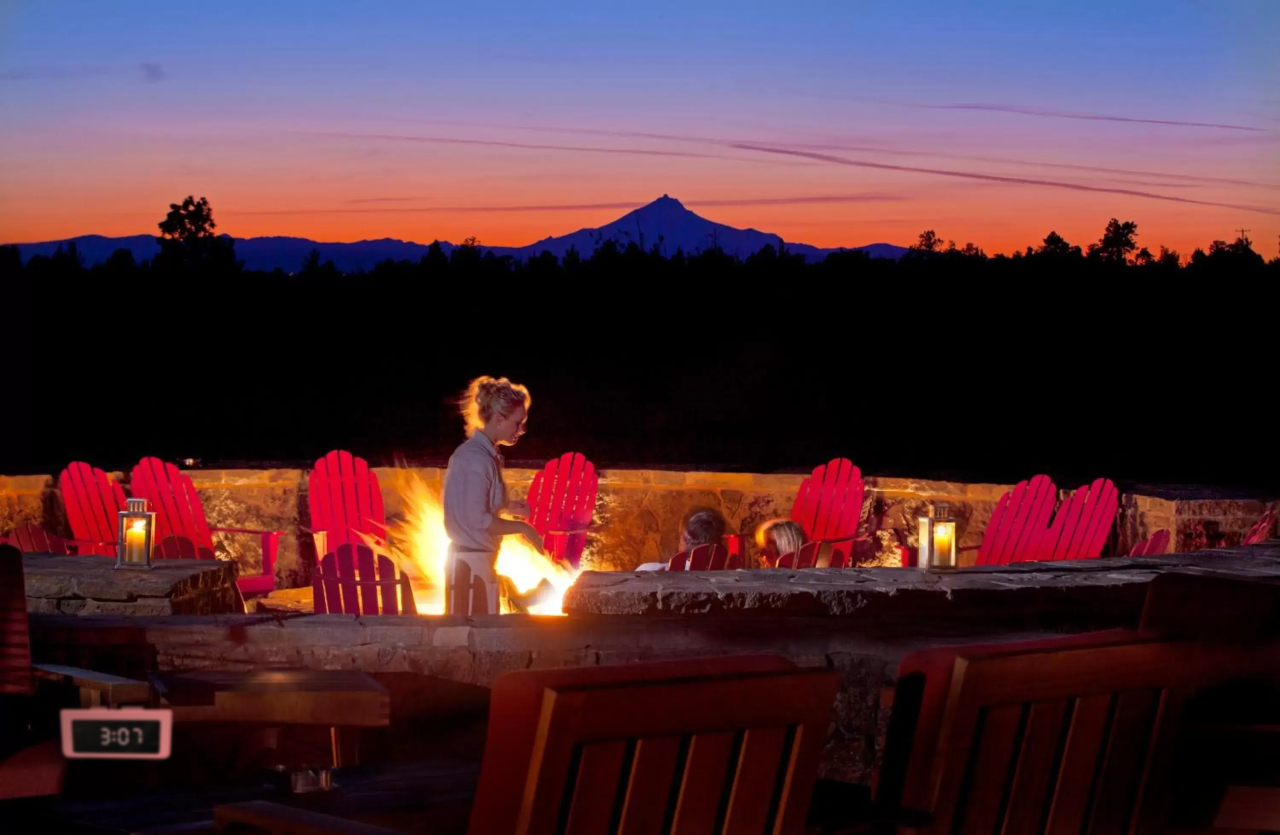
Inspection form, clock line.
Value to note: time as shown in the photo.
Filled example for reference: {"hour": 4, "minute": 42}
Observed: {"hour": 3, "minute": 7}
